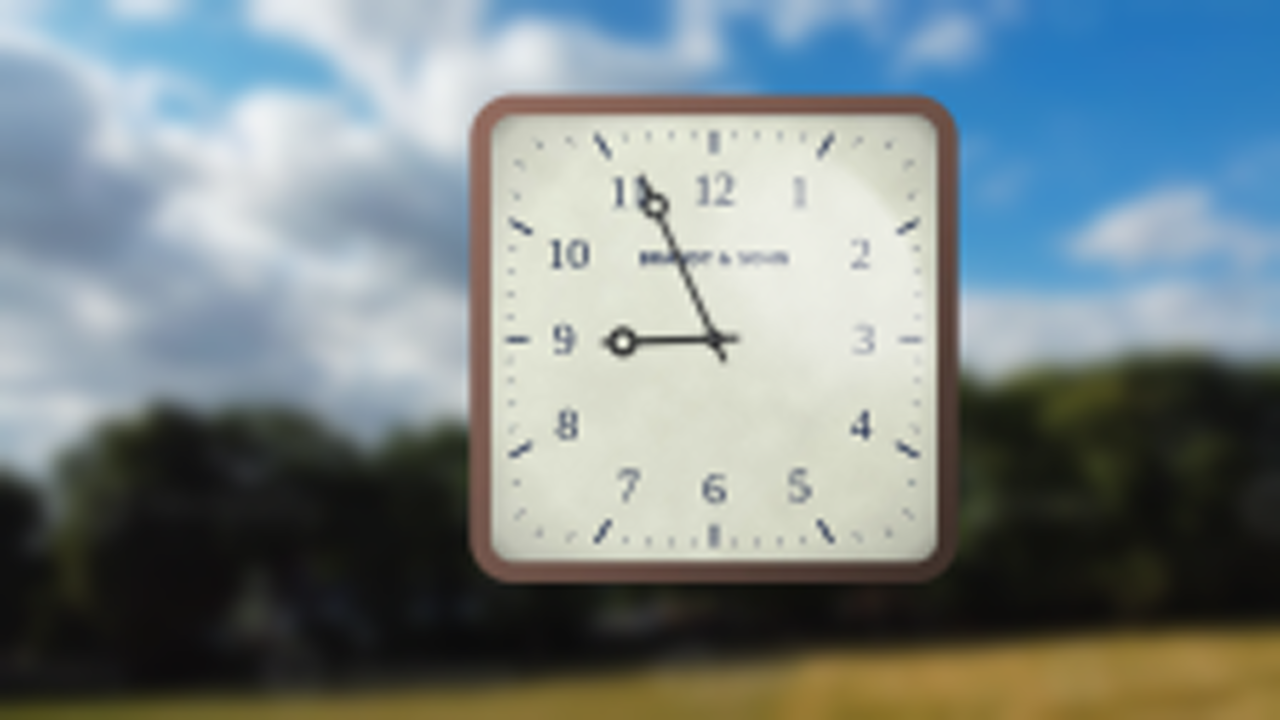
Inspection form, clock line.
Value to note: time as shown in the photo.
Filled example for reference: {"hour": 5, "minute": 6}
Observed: {"hour": 8, "minute": 56}
